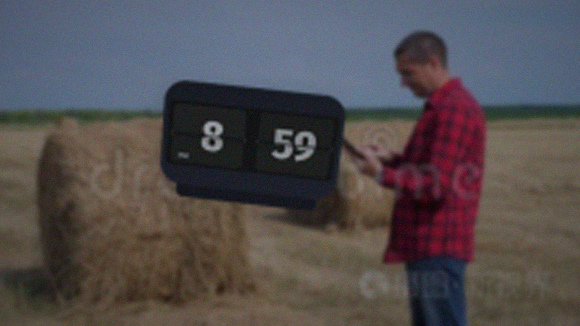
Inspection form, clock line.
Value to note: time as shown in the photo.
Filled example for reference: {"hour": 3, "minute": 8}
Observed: {"hour": 8, "minute": 59}
